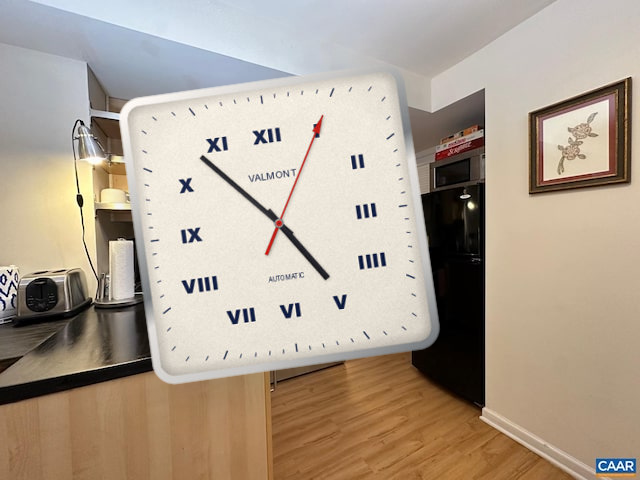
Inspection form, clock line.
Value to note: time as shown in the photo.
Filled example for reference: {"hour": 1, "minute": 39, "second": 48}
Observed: {"hour": 4, "minute": 53, "second": 5}
